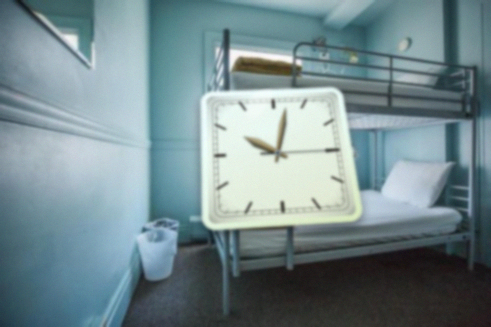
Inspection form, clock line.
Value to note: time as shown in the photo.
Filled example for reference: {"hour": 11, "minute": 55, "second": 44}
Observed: {"hour": 10, "minute": 2, "second": 15}
